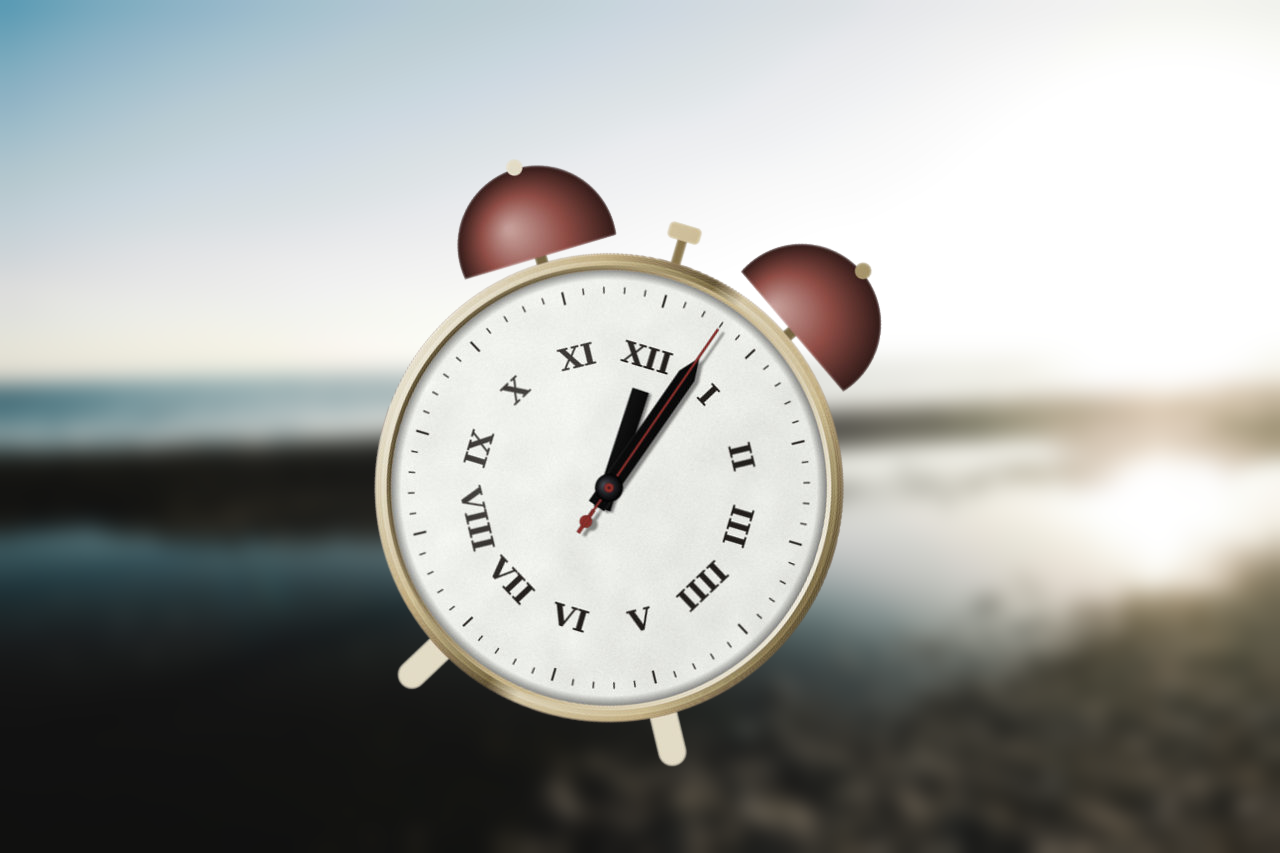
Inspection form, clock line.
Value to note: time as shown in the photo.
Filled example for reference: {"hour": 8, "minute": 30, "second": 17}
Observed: {"hour": 12, "minute": 3, "second": 3}
